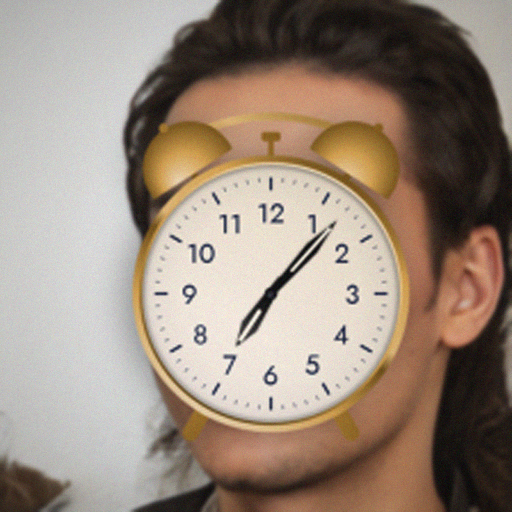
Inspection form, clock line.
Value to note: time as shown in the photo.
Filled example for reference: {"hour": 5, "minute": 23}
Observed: {"hour": 7, "minute": 7}
